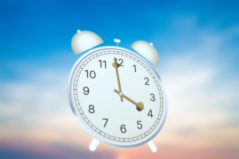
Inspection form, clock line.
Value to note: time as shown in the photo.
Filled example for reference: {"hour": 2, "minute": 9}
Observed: {"hour": 3, "minute": 59}
